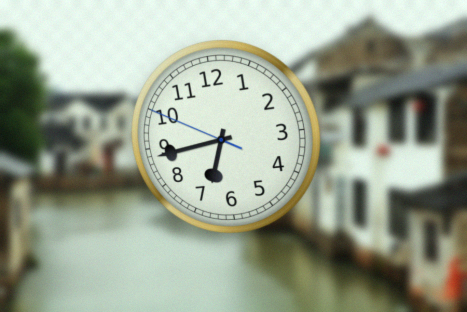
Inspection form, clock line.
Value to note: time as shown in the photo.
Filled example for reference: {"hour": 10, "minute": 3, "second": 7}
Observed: {"hour": 6, "minute": 43, "second": 50}
